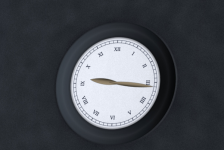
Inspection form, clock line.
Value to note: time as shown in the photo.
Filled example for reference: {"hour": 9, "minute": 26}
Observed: {"hour": 9, "minute": 16}
